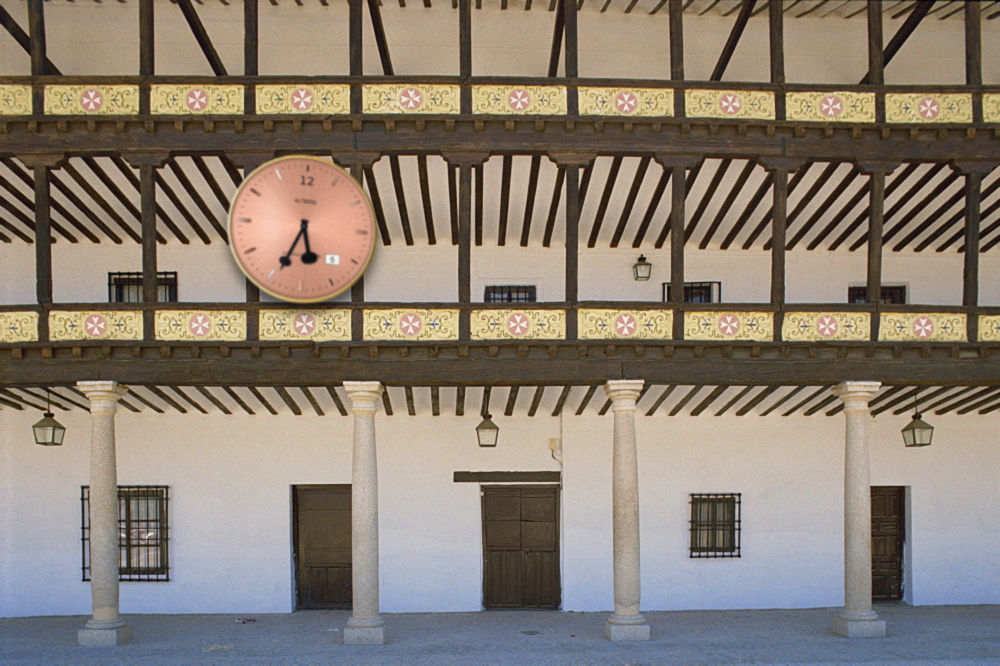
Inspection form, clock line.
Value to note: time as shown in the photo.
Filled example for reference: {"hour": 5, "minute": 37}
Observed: {"hour": 5, "minute": 34}
